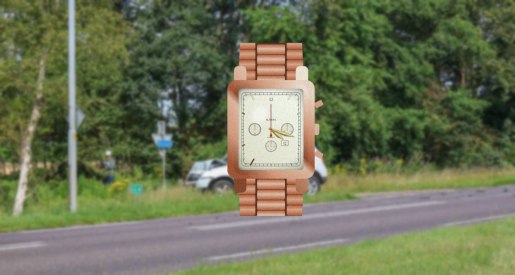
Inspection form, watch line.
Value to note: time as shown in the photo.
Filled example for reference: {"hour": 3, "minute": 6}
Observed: {"hour": 4, "minute": 18}
